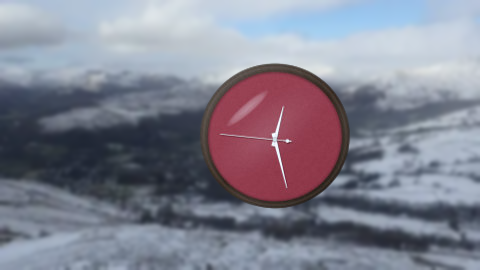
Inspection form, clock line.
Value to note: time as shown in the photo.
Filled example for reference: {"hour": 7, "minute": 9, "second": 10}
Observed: {"hour": 12, "minute": 27, "second": 46}
